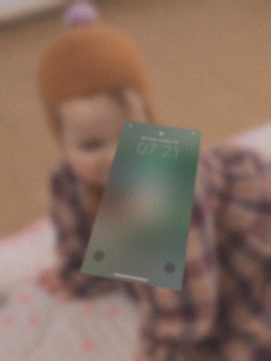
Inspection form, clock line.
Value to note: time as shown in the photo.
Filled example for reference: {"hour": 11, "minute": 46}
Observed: {"hour": 7, "minute": 21}
